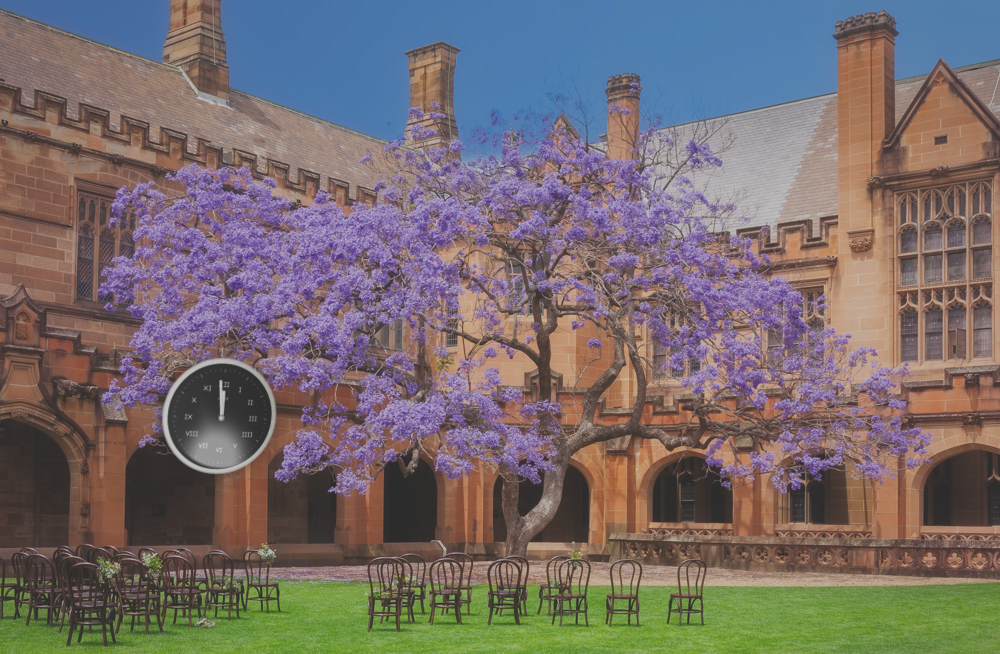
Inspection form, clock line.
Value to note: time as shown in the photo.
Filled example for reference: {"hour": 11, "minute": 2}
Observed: {"hour": 11, "minute": 59}
